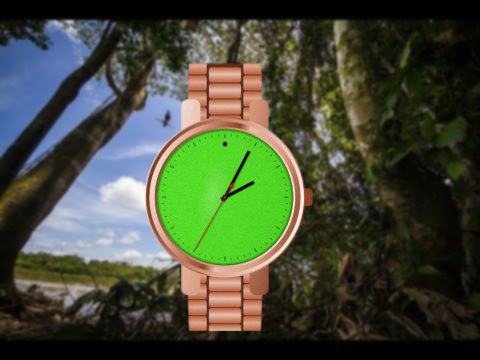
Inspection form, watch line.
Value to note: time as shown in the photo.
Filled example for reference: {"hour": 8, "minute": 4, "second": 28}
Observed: {"hour": 2, "minute": 4, "second": 35}
